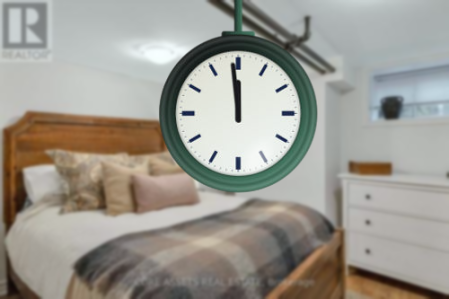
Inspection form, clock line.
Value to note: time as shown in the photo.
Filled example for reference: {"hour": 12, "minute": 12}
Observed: {"hour": 11, "minute": 59}
